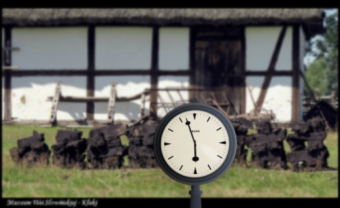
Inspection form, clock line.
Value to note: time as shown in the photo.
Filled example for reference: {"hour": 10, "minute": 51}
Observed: {"hour": 5, "minute": 57}
